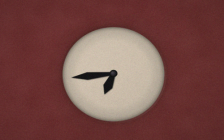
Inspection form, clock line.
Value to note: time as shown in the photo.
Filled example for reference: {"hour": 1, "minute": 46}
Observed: {"hour": 6, "minute": 44}
